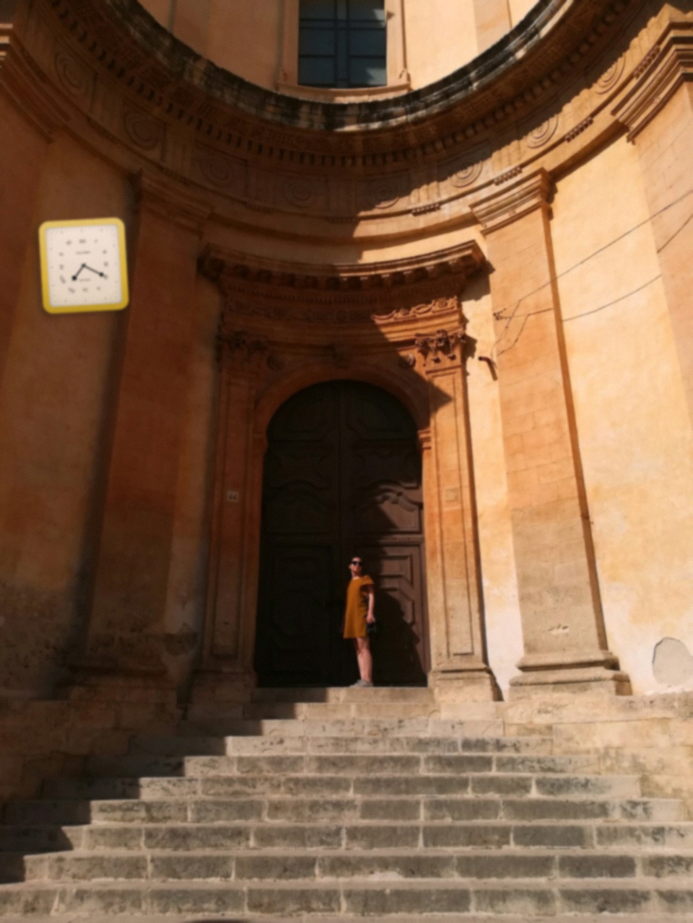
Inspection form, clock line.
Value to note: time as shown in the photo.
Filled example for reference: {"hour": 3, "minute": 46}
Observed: {"hour": 7, "minute": 20}
